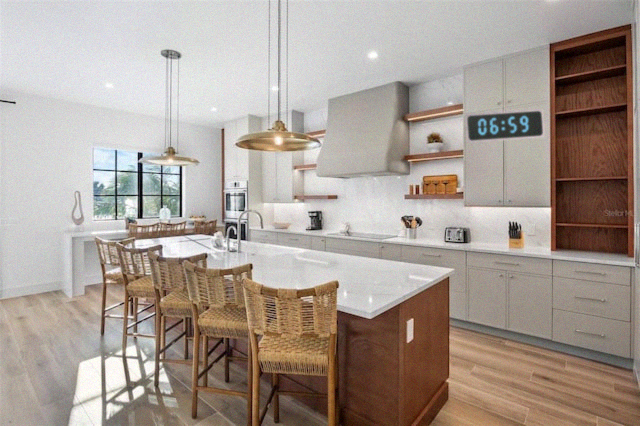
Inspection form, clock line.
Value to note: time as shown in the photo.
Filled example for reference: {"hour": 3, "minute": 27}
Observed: {"hour": 6, "minute": 59}
